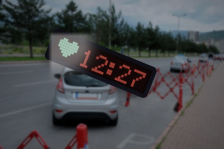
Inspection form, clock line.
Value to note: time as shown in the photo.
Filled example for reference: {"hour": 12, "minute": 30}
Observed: {"hour": 12, "minute": 27}
